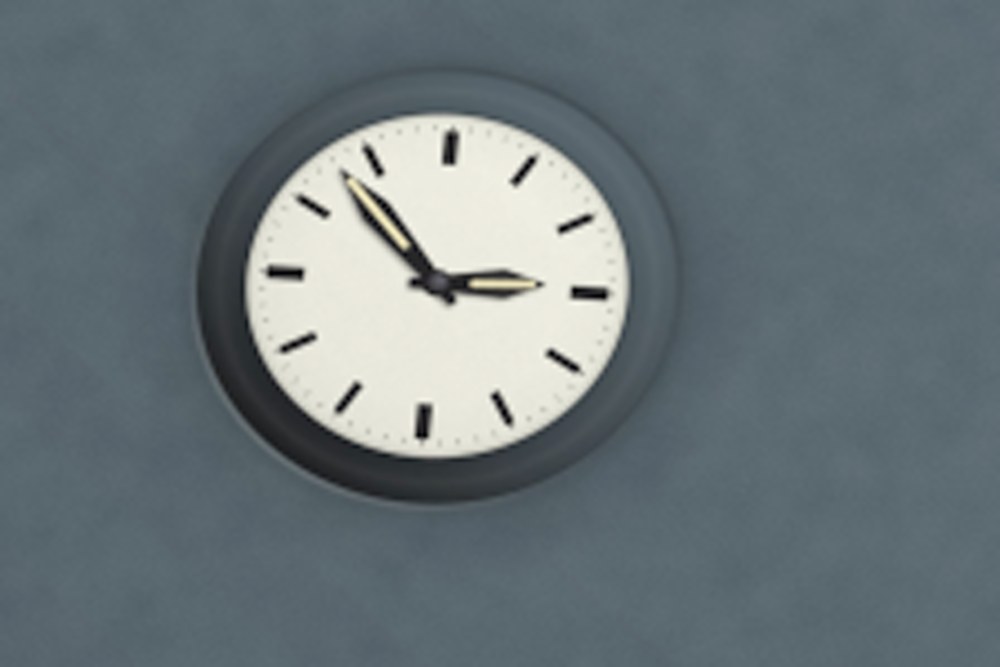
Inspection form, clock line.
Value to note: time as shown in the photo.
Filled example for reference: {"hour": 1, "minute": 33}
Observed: {"hour": 2, "minute": 53}
